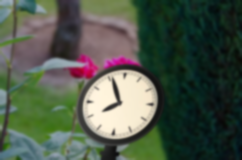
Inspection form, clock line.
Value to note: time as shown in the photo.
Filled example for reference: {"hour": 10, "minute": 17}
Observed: {"hour": 7, "minute": 56}
